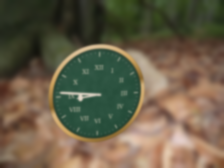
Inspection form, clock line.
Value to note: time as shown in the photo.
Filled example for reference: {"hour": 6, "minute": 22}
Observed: {"hour": 8, "minute": 46}
